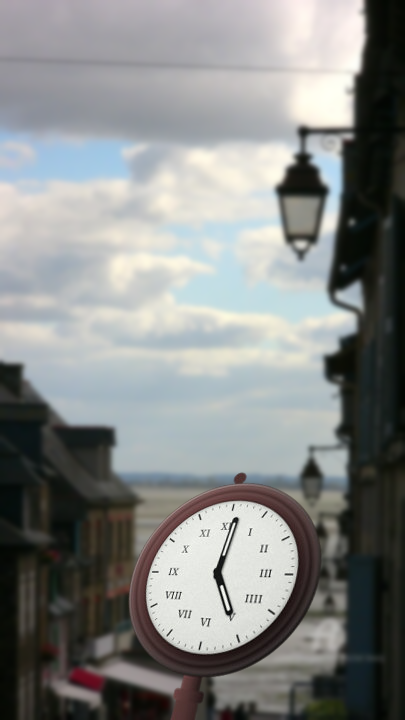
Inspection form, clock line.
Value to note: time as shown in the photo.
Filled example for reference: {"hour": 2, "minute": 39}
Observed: {"hour": 5, "minute": 1}
